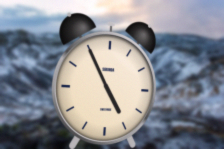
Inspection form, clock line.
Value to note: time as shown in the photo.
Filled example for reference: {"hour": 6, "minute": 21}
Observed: {"hour": 4, "minute": 55}
